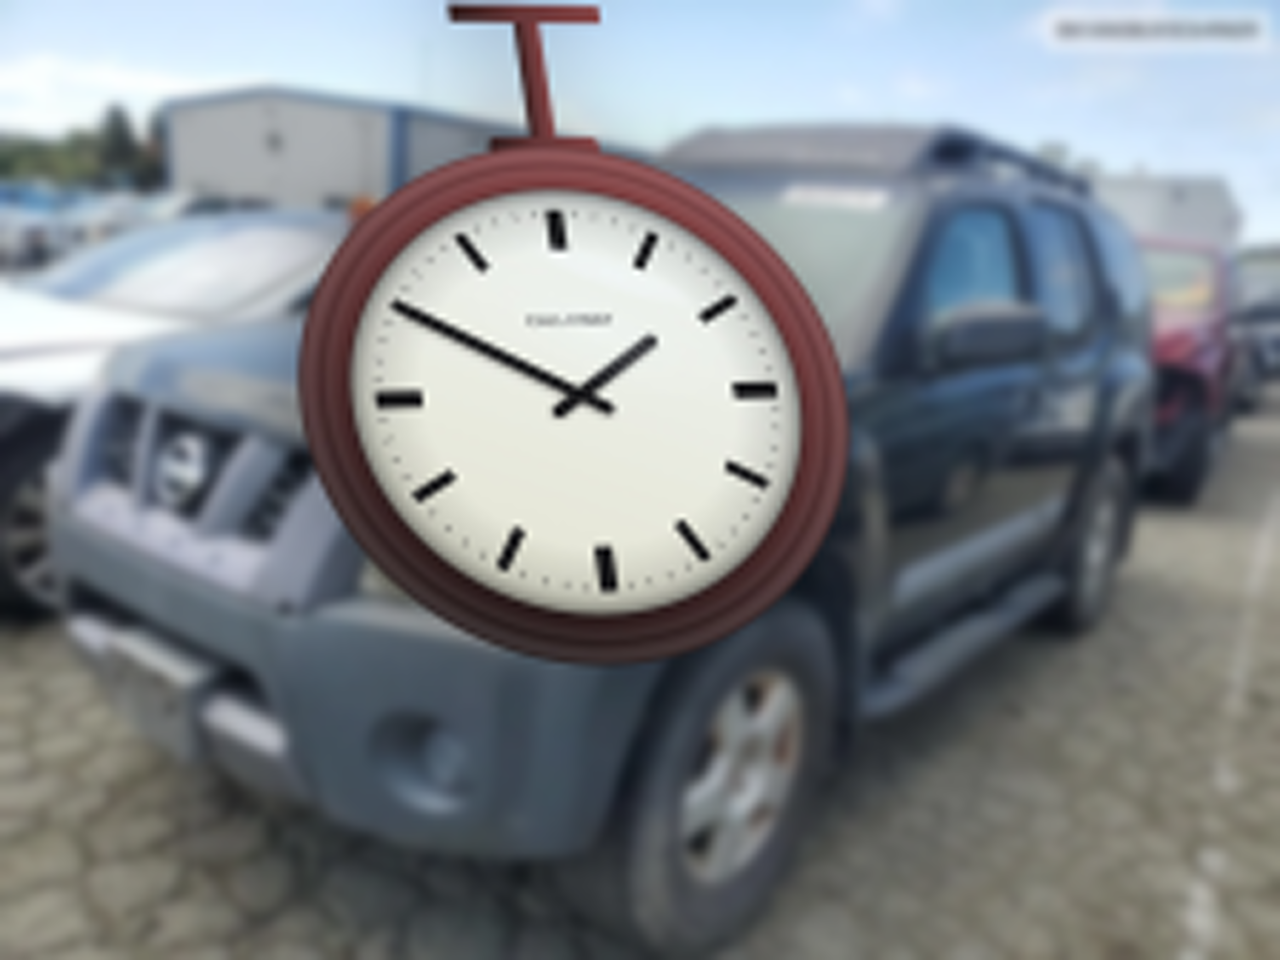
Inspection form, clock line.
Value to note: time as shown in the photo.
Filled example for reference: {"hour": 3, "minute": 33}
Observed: {"hour": 1, "minute": 50}
